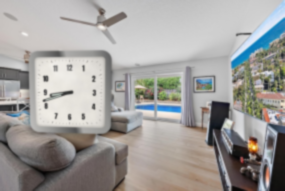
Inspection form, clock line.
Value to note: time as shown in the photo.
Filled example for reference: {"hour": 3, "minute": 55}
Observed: {"hour": 8, "minute": 42}
